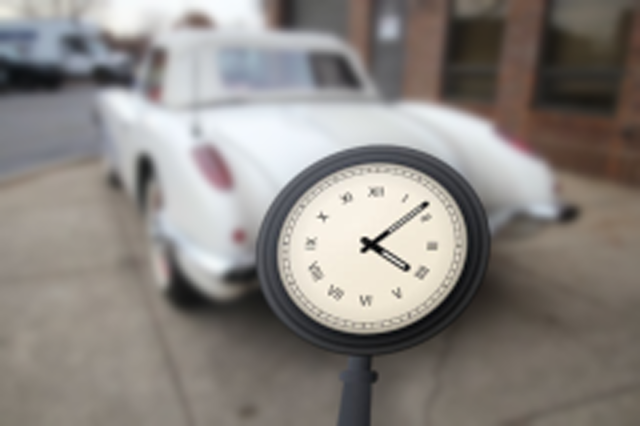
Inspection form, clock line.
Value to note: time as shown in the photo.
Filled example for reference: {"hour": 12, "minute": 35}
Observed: {"hour": 4, "minute": 8}
